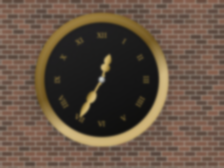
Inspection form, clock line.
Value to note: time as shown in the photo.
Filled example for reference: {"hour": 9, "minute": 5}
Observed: {"hour": 12, "minute": 35}
